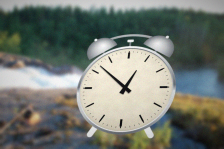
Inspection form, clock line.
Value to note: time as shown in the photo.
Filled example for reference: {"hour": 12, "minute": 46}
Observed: {"hour": 12, "minute": 52}
